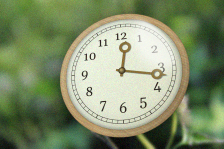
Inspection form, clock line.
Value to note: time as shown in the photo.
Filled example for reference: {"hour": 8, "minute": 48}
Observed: {"hour": 12, "minute": 17}
